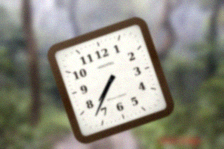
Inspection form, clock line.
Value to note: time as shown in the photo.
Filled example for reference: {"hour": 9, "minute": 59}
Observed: {"hour": 7, "minute": 37}
